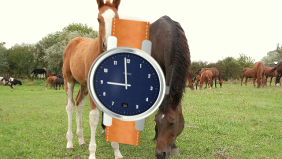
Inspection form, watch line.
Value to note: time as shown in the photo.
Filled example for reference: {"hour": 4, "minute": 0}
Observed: {"hour": 8, "minute": 59}
